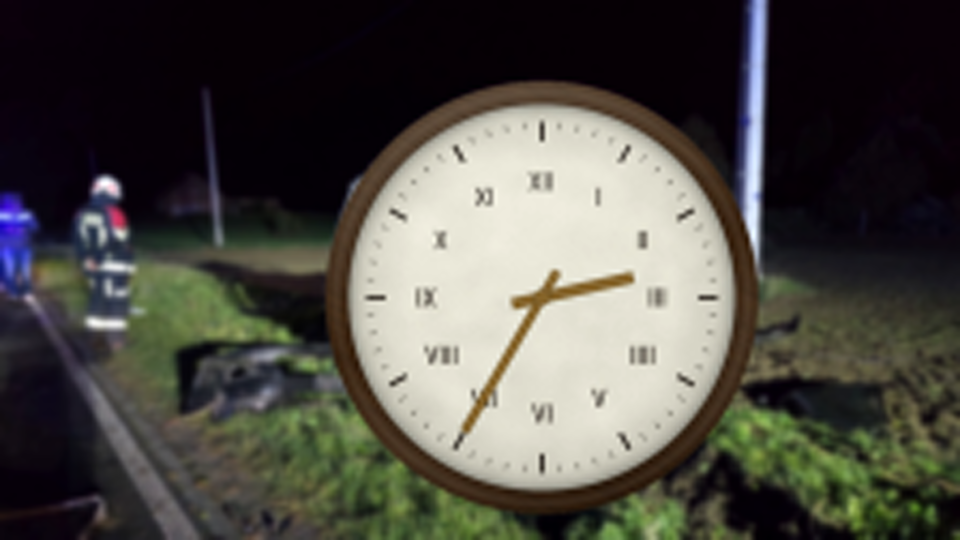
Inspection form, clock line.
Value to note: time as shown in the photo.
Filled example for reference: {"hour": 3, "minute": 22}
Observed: {"hour": 2, "minute": 35}
